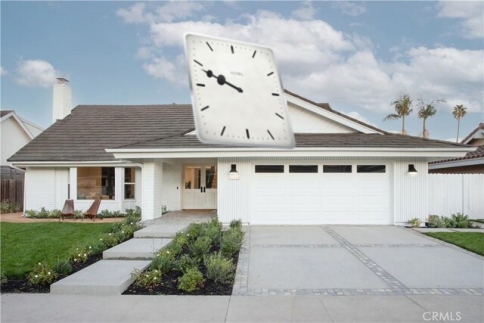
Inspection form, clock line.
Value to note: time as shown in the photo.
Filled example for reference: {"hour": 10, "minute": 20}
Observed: {"hour": 9, "minute": 49}
